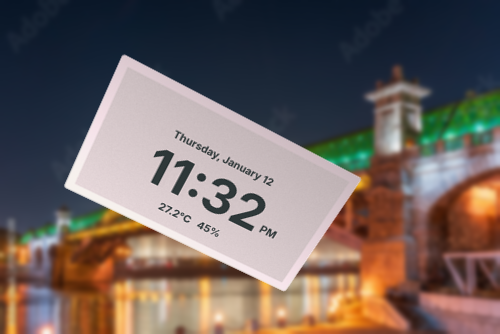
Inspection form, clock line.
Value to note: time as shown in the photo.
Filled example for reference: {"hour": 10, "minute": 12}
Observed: {"hour": 11, "minute": 32}
